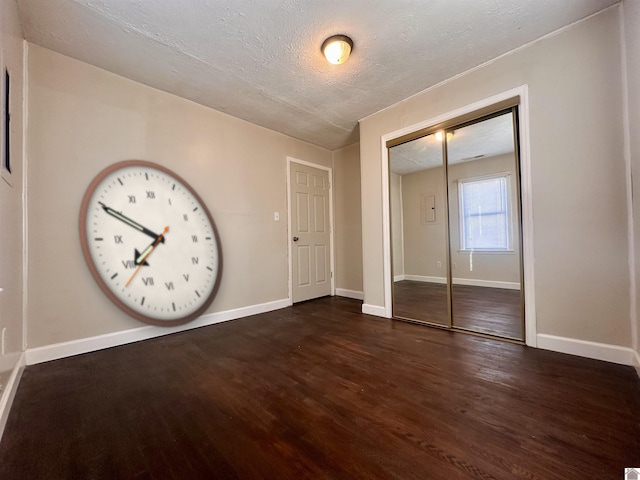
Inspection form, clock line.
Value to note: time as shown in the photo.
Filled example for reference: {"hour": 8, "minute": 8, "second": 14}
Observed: {"hour": 7, "minute": 49, "second": 38}
